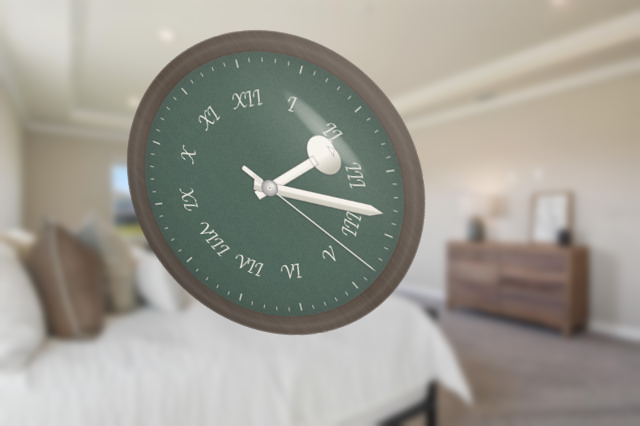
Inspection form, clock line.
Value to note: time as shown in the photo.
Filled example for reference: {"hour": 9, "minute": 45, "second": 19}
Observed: {"hour": 2, "minute": 18, "second": 23}
